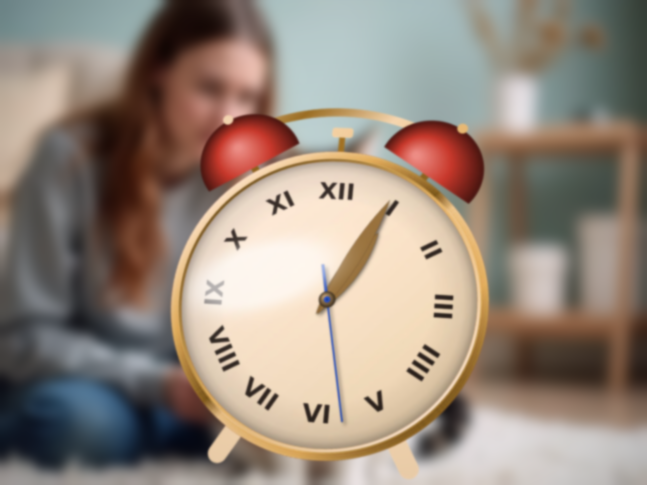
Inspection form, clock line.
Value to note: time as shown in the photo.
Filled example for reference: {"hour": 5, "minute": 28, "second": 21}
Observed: {"hour": 1, "minute": 4, "second": 28}
